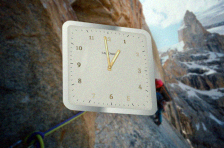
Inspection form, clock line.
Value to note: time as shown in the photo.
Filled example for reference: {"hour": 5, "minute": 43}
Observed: {"hour": 12, "minute": 59}
